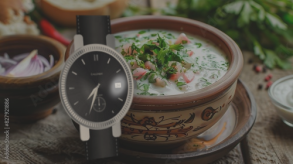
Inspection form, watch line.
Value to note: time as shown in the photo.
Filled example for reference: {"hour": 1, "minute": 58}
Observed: {"hour": 7, "minute": 34}
